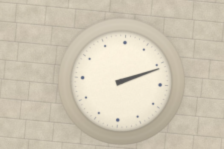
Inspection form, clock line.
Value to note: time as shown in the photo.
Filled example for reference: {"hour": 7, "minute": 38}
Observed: {"hour": 2, "minute": 11}
